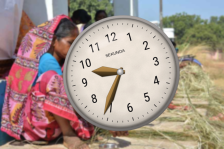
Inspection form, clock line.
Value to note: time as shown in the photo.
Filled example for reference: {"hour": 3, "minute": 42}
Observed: {"hour": 9, "minute": 36}
